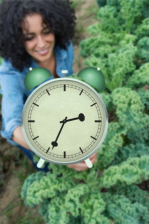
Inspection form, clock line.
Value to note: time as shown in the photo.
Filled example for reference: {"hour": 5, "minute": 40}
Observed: {"hour": 2, "minute": 34}
